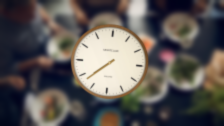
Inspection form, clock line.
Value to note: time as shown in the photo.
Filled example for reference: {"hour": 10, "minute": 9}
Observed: {"hour": 7, "minute": 38}
